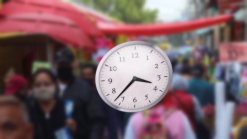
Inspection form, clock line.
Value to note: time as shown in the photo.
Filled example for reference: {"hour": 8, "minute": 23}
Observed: {"hour": 3, "minute": 37}
